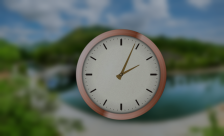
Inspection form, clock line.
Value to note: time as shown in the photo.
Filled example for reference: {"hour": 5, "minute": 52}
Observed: {"hour": 2, "minute": 4}
